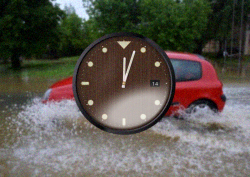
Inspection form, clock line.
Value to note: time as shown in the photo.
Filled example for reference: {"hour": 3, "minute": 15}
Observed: {"hour": 12, "minute": 3}
